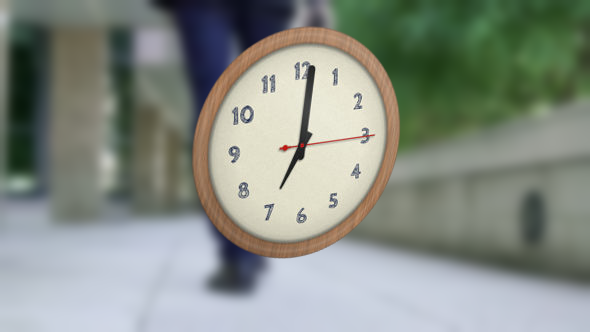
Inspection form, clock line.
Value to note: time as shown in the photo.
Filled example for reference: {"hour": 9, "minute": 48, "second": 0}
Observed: {"hour": 7, "minute": 1, "second": 15}
